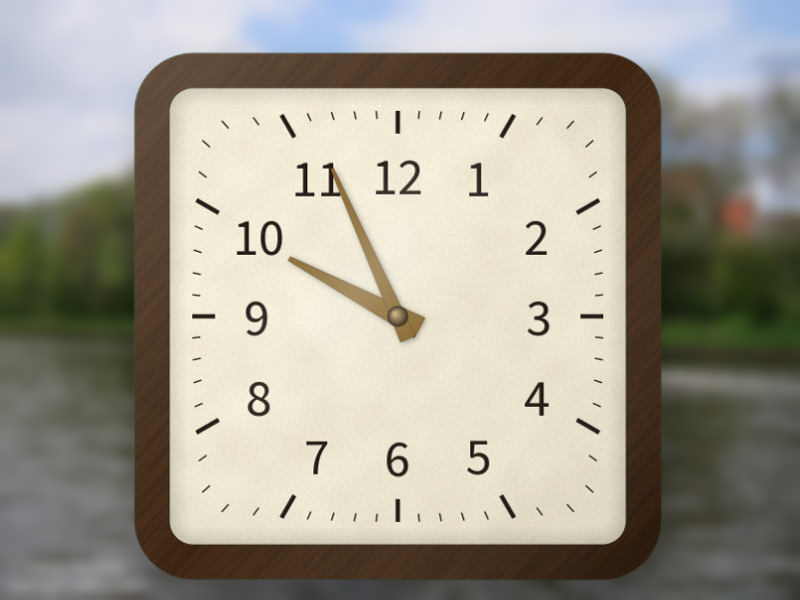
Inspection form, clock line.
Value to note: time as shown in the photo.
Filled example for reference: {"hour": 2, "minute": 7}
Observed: {"hour": 9, "minute": 56}
